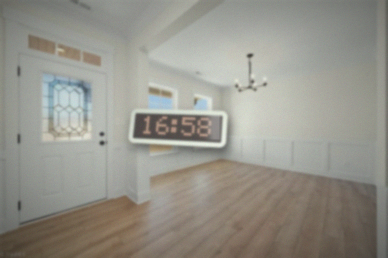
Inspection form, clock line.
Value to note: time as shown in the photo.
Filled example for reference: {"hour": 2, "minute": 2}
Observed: {"hour": 16, "minute": 58}
